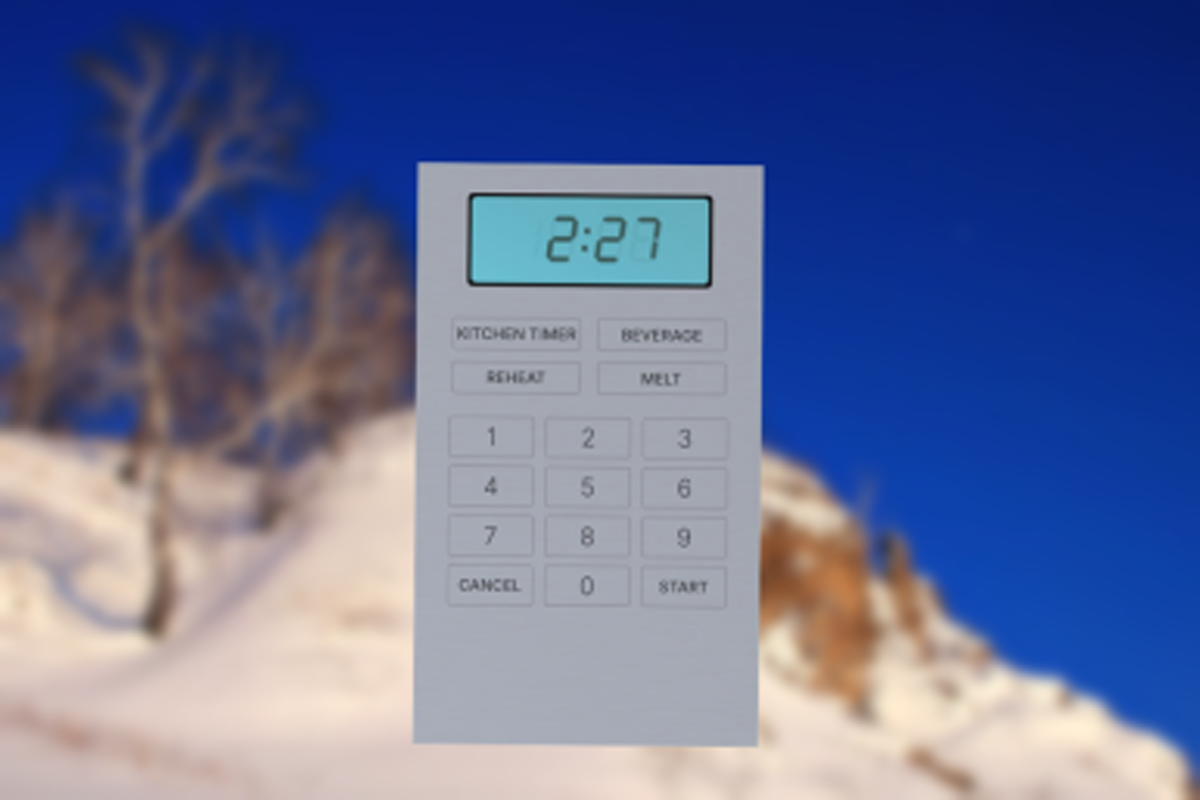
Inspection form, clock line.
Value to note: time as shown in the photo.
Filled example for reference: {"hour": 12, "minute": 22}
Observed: {"hour": 2, "minute": 27}
